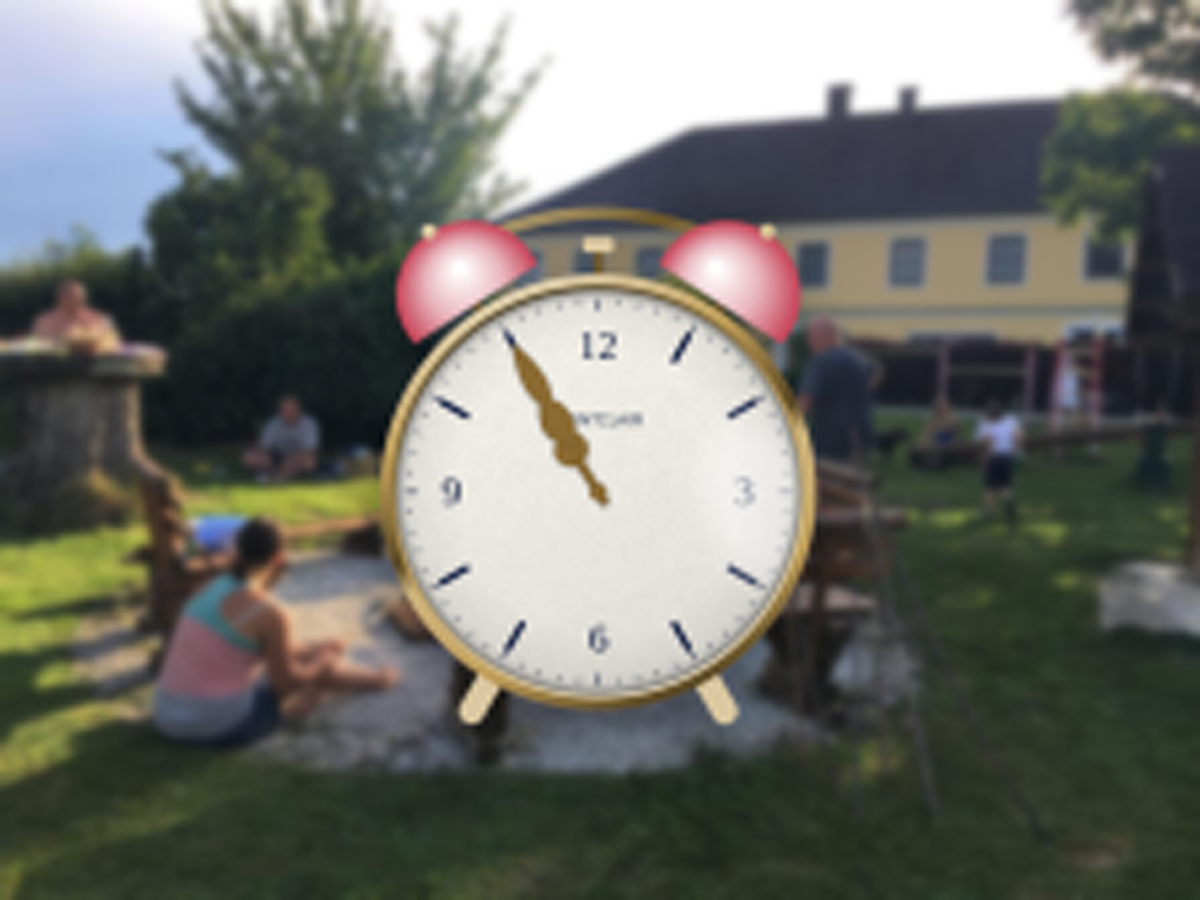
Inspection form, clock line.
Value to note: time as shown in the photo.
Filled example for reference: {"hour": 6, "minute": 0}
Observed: {"hour": 10, "minute": 55}
